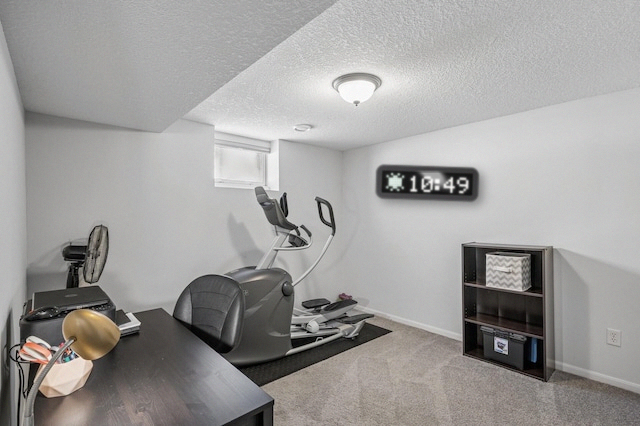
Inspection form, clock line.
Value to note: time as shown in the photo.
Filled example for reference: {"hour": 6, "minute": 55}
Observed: {"hour": 10, "minute": 49}
